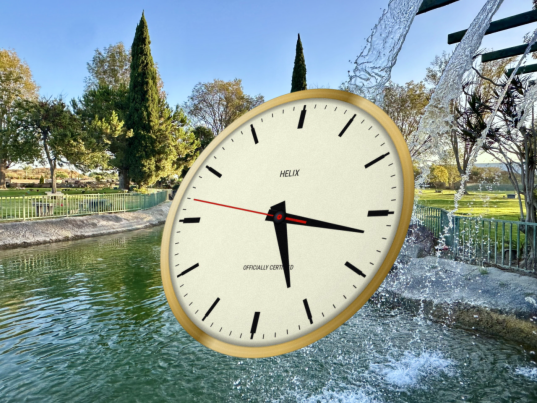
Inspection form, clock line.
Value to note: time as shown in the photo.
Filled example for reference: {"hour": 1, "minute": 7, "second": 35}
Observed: {"hour": 5, "minute": 16, "second": 47}
